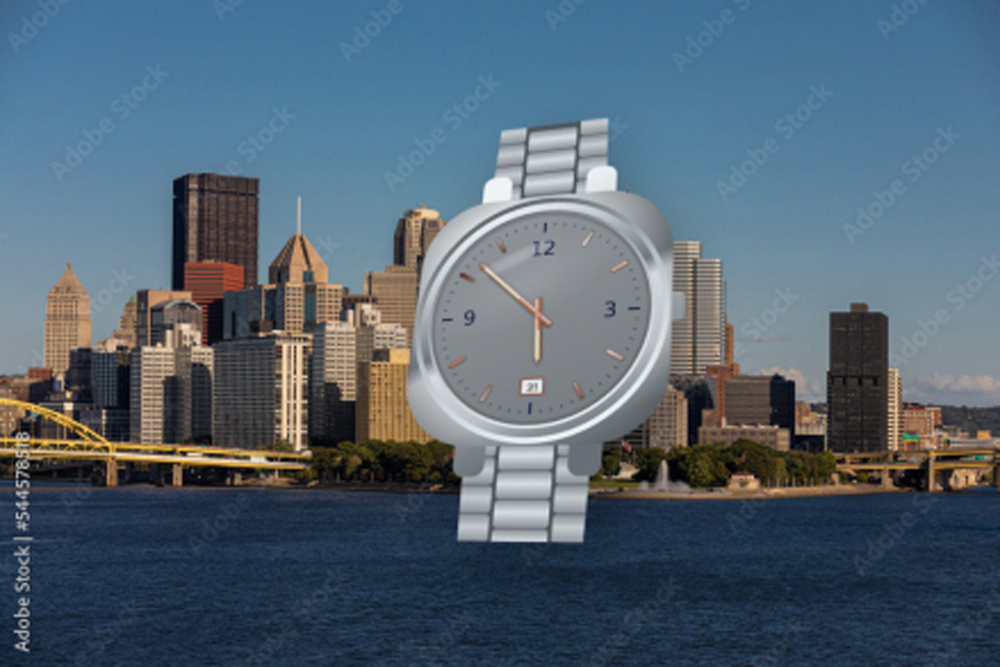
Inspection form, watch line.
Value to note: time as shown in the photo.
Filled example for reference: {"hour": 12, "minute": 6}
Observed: {"hour": 5, "minute": 52}
